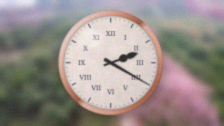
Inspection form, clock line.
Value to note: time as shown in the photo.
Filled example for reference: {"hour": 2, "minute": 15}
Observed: {"hour": 2, "minute": 20}
